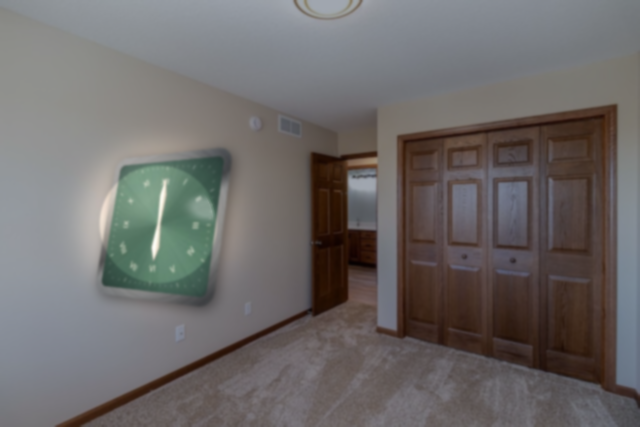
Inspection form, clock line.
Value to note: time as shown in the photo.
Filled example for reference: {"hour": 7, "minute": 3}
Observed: {"hour": 6, "minute": 0}
